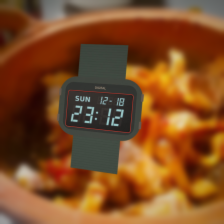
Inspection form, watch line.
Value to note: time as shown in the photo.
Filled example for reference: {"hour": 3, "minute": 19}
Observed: {"hour": 23, "minute": 12}
